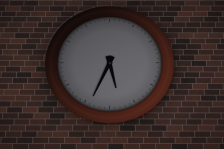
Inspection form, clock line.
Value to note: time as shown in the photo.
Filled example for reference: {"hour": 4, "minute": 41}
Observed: {"hour": 5, "minute": 34}
